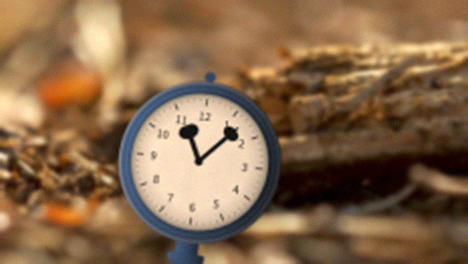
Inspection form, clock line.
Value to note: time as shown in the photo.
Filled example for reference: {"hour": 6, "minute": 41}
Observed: {"hour": 11, "minute": 7}
